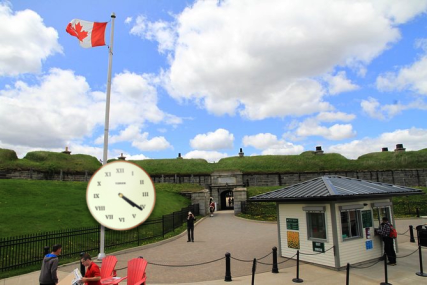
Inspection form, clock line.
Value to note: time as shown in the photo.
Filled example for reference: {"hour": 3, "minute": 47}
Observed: {"hour": 4, "minute": 21}
